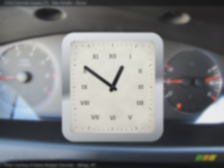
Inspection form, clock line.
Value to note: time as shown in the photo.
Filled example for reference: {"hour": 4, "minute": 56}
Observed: {"hour": 12, "minute": 51}
